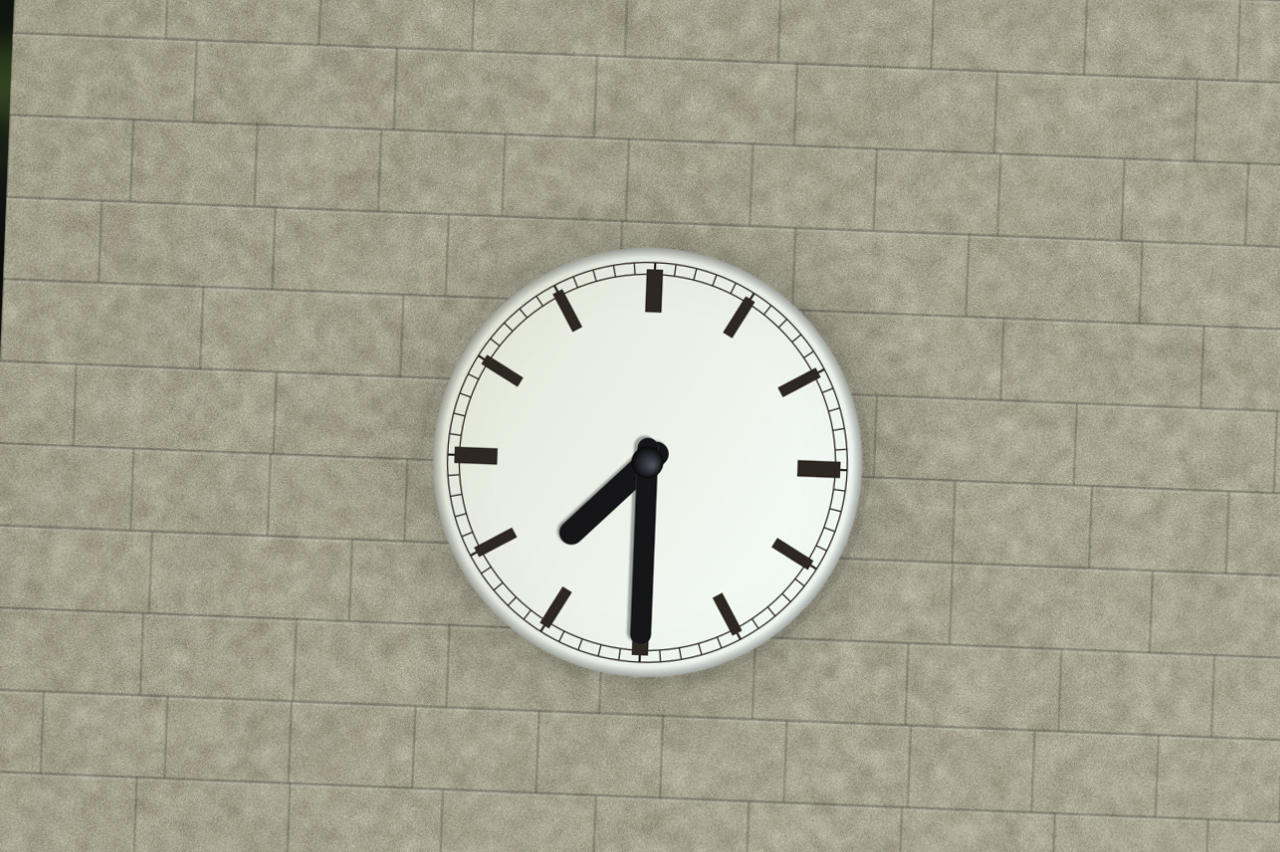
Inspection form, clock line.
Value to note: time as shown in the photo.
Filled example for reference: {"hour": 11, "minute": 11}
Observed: {"hour": 7, "minute": 30}
